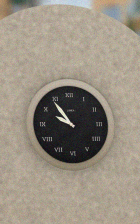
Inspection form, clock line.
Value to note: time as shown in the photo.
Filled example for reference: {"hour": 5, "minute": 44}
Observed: {"hour": 9, "minute": 54}
